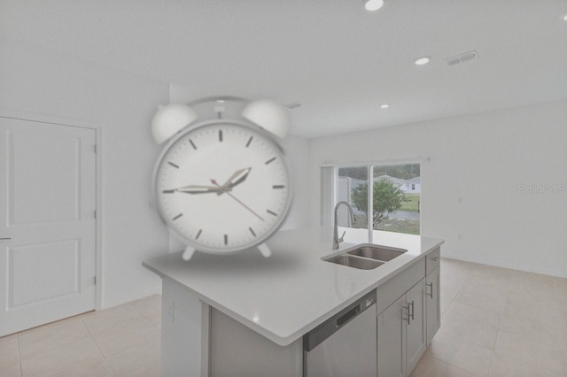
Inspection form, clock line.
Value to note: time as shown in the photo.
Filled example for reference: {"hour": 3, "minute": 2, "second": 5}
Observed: {"hour": 1, "minute": 45, "second": 22}
